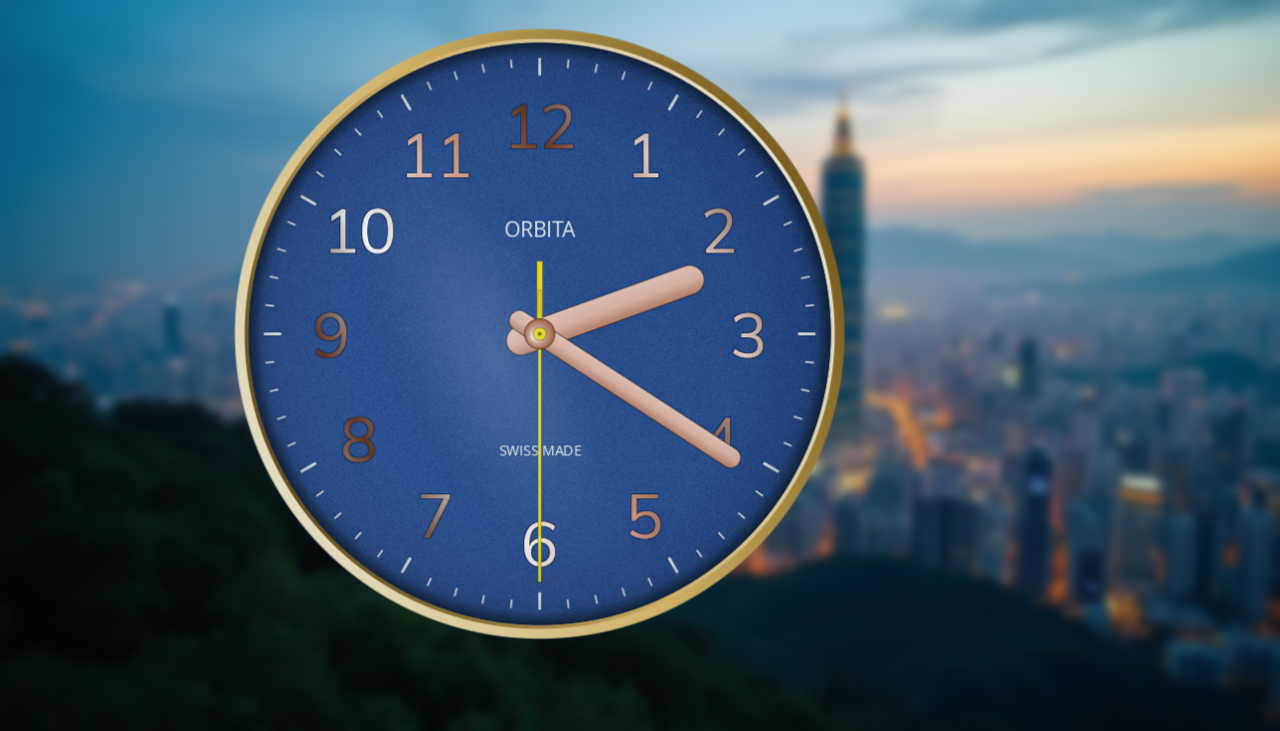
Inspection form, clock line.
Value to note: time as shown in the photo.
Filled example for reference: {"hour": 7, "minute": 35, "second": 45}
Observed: {"hour": 2, "minute": 20, "second": 30}
